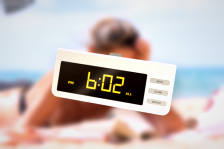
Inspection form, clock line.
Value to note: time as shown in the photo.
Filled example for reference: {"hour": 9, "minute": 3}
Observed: {"hour": 6, "minute": 2}
